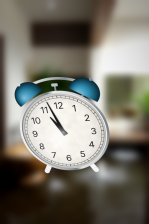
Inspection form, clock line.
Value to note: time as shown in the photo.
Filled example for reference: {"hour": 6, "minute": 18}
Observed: {"hour": 10, "minute": 57}
